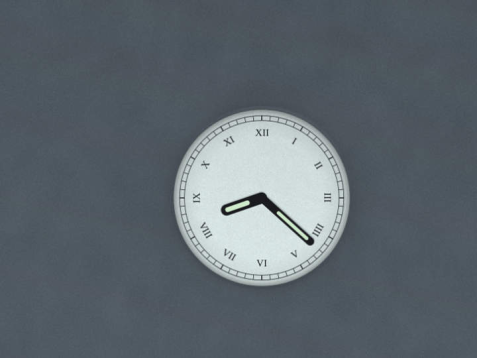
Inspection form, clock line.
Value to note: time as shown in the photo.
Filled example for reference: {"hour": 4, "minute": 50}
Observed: {"hour": 8, "minute": 22}
